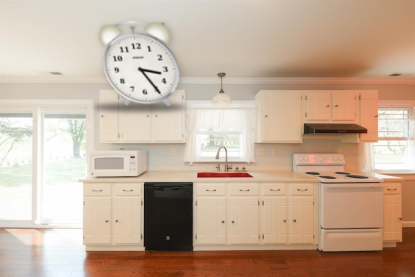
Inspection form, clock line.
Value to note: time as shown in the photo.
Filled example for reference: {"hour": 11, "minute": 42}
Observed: {"hour": 3, "minute": 25}
